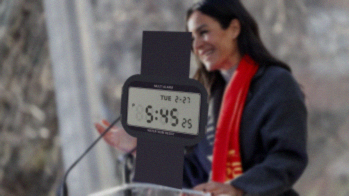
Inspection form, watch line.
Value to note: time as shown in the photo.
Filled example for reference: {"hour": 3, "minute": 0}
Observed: {"hour": 5, "minute": 45}
